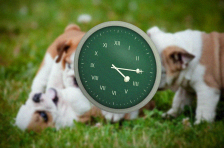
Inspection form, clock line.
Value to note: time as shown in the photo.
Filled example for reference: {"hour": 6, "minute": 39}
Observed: {"hour": 4, "minute": 15}
